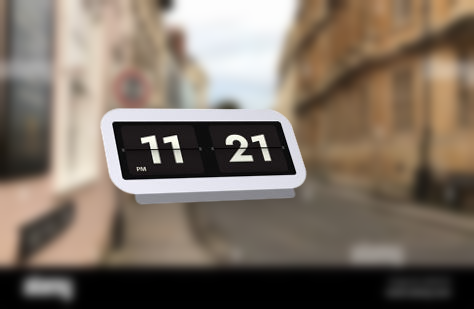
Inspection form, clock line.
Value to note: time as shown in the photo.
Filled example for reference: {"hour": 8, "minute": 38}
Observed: {"hour": 11, "minute": 21}
